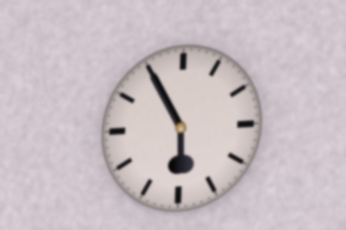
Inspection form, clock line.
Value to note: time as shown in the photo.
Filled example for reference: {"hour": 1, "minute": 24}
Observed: {"hour": 5, "minute": 55}
